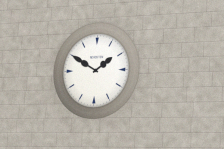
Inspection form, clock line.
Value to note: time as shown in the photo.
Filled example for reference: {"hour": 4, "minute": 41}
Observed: {"hour": 1, "minute": 50}
